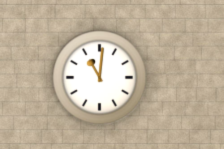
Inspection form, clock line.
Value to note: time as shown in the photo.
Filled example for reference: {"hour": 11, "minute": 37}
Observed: {"hour": 11, "minute": 1}
